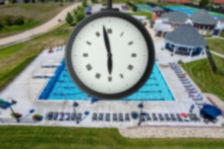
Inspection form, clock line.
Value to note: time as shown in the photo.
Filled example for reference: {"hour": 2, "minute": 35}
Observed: {"hour": 5, "minute": 58}
